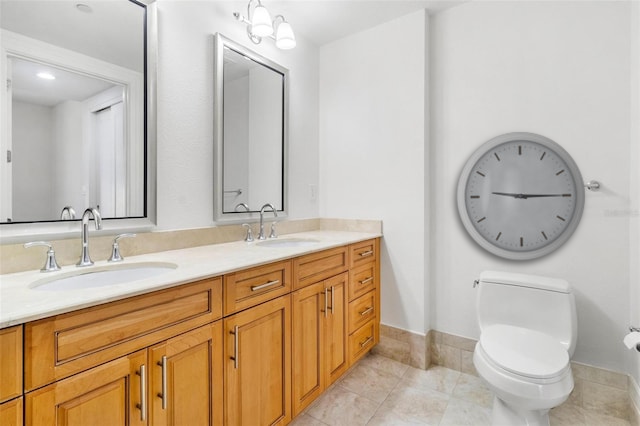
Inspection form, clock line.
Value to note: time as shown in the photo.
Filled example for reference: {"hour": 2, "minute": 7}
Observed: {"hour": 9, "minute": 15}
